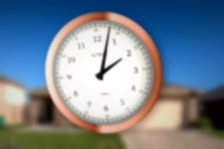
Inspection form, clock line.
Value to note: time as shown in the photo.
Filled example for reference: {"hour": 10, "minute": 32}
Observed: {"hour": 2, "minute": 3}
